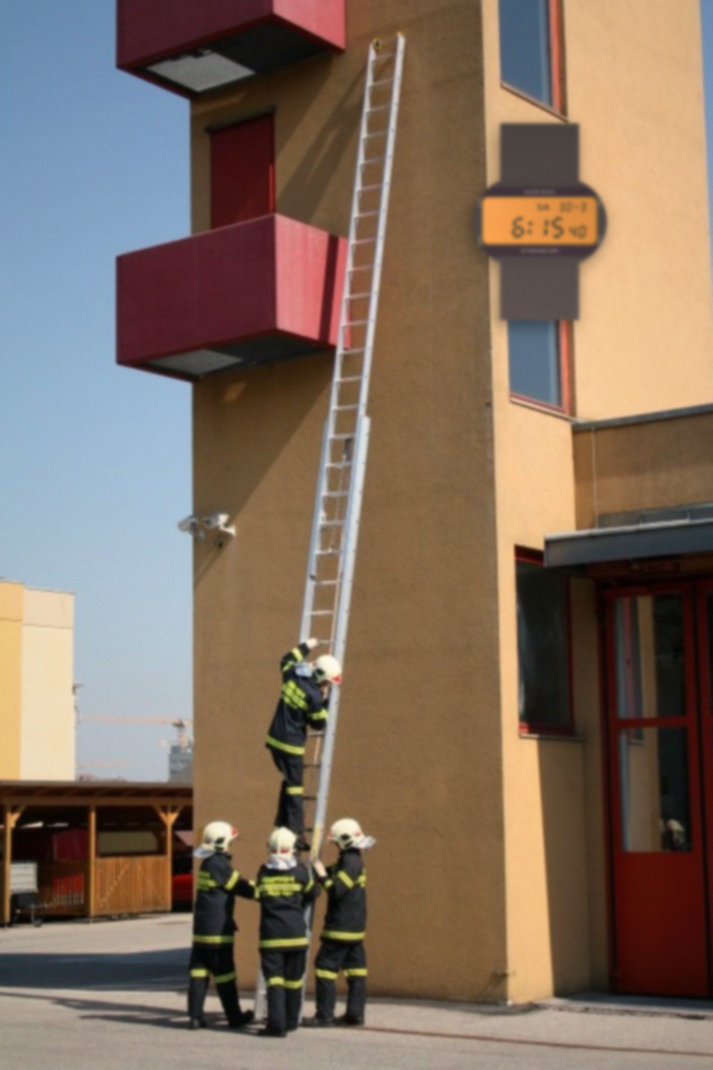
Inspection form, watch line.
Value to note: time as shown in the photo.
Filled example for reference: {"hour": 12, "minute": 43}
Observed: {"hour": 6, "minute": 15}
